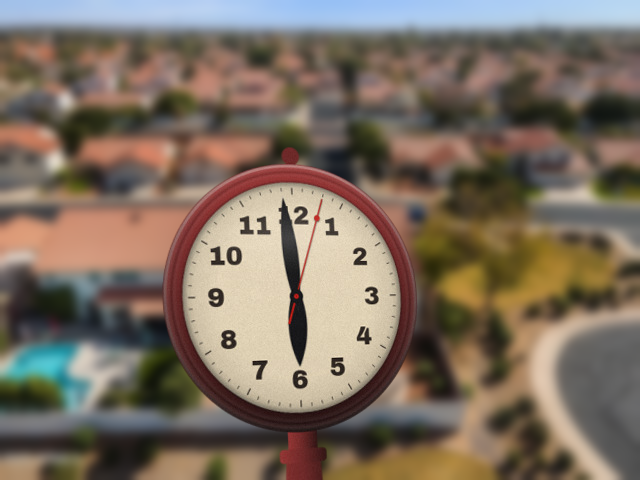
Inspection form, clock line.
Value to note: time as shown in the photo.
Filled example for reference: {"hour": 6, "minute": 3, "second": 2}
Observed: {"hour": 5, "minute": 59, "second": 3}
